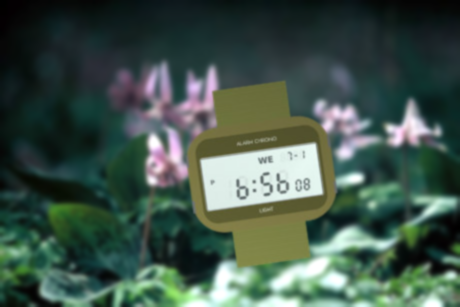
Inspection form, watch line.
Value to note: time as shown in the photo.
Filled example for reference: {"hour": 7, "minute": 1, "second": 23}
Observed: {"hour": 6, "minute": 56, "second": 8}
